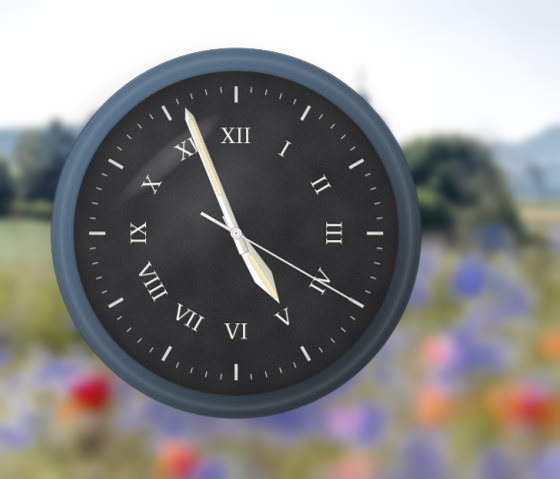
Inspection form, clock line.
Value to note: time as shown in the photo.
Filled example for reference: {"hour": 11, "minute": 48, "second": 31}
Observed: {"hour": 4, "minute": 56, "second": 20}
